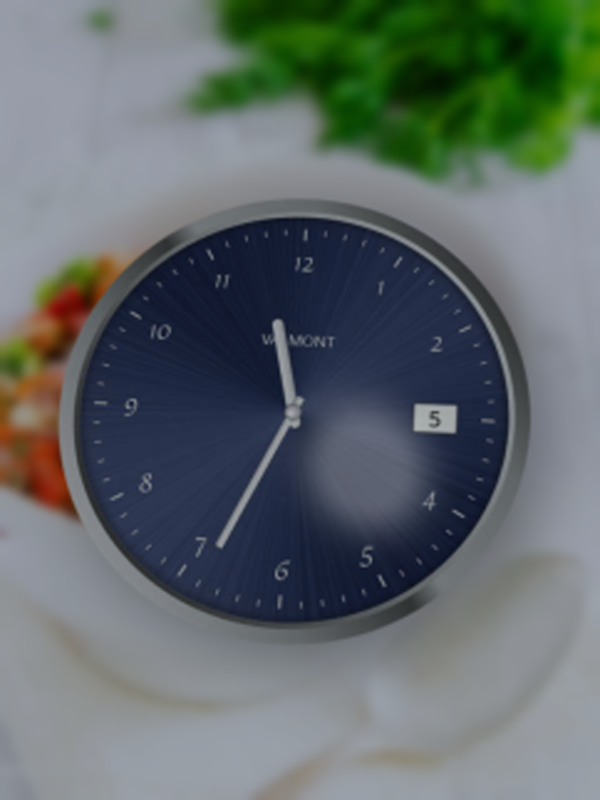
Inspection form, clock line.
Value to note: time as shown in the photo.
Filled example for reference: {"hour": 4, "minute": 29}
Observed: {"hour": 11, "minute": 34}
